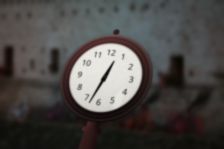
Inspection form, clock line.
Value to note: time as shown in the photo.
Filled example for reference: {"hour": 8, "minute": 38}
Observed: {"hour": 12, "minute": 33}
